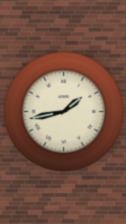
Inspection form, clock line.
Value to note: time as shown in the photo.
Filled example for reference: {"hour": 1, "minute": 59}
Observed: {"hour": 1, "minute": 43}
